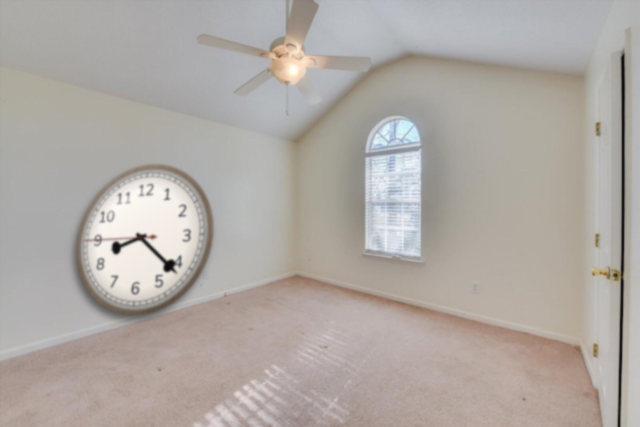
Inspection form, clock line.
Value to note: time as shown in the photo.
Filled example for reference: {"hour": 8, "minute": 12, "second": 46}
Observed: {"hour": 8, "minute": 21, "second": 45}
